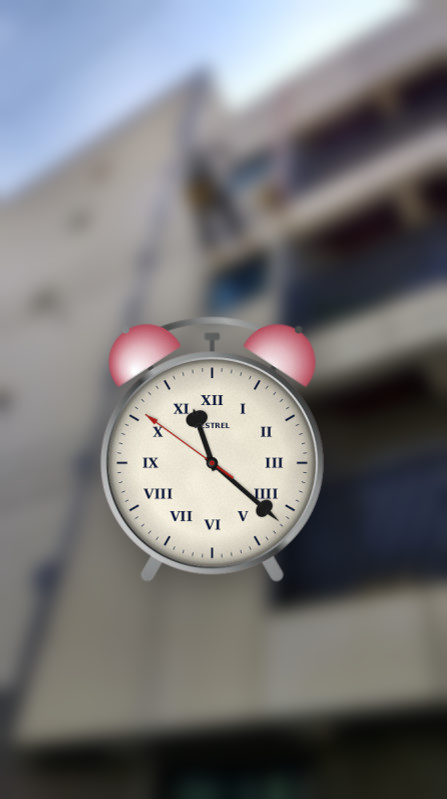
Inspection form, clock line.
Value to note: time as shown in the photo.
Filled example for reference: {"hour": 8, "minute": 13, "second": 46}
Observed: {"hour": 11, "minute": 21, "second": 51}
